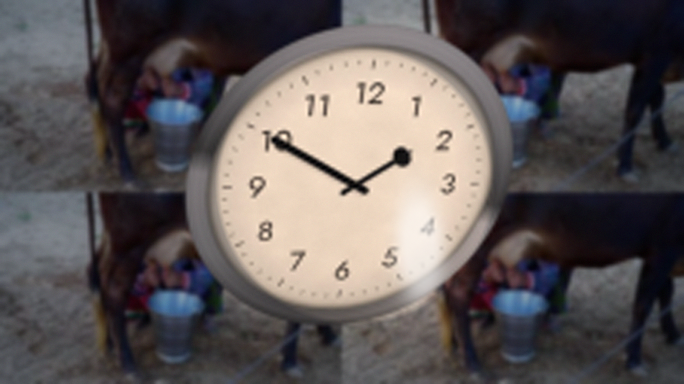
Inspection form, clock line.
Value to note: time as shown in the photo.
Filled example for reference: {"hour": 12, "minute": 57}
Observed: {"hour": 1, "minute": 50}
